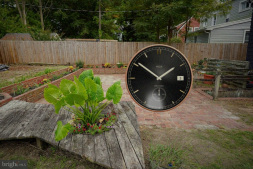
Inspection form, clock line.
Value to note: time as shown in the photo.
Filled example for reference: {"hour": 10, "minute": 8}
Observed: {"hour": 1, "minute": 51}
